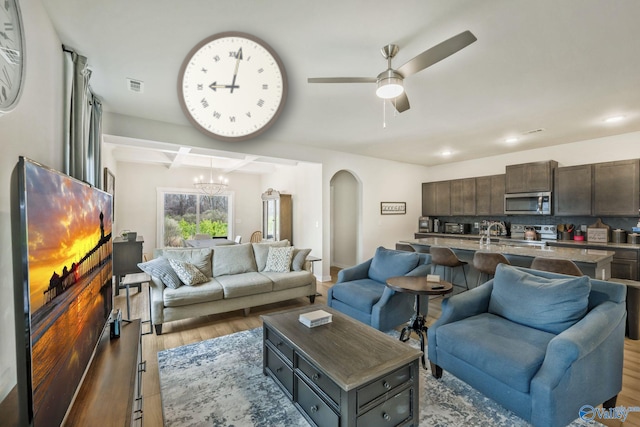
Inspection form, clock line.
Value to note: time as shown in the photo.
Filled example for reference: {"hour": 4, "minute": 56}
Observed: {"hour": 9, "minute": 2}
